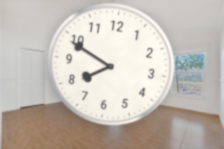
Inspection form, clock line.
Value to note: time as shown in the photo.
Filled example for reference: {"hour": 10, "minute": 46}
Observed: {"hour": 7, "minute": 49}
